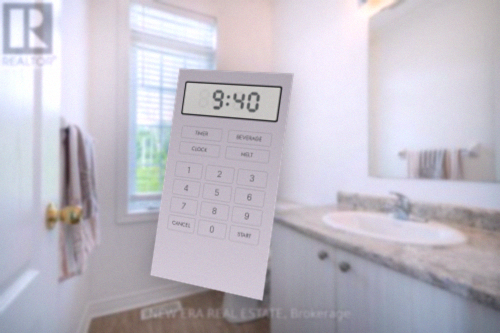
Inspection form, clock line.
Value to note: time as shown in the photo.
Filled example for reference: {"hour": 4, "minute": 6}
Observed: {"hour": 9, "minute": 40}
